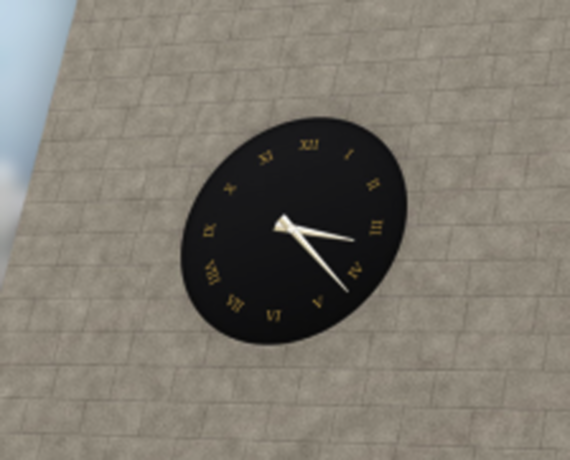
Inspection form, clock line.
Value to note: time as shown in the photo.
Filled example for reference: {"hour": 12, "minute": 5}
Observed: {"hour": 3, "minute": 22}
